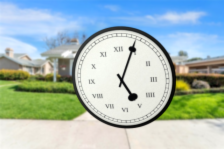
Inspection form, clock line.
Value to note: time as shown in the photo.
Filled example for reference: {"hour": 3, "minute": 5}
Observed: {"hour": 5, "minute": 4}
